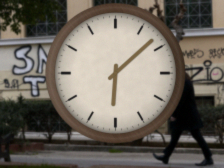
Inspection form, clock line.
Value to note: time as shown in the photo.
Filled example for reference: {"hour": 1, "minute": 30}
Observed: {"hour": 6, "minute": 8}
